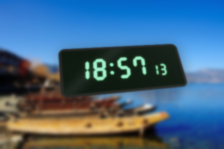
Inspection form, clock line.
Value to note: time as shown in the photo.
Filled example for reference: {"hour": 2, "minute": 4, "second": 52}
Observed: {"hour": 18, "minute": 57, "second": 13}
